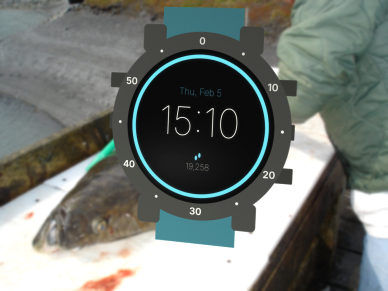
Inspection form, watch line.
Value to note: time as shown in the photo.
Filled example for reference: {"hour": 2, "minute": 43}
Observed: {"hour": 15, "minute": 10}
